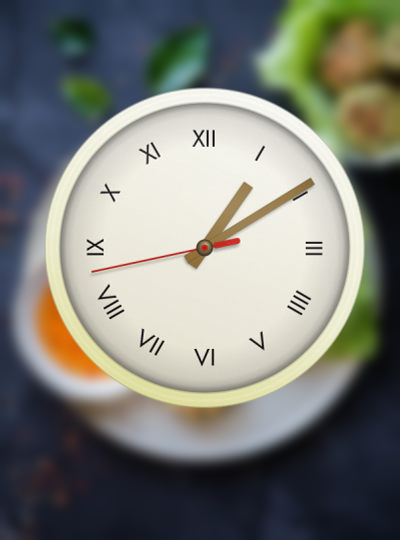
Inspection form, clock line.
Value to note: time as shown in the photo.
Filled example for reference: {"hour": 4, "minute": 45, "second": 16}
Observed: {"hour": 1, "minute": 9, "second": 43}
